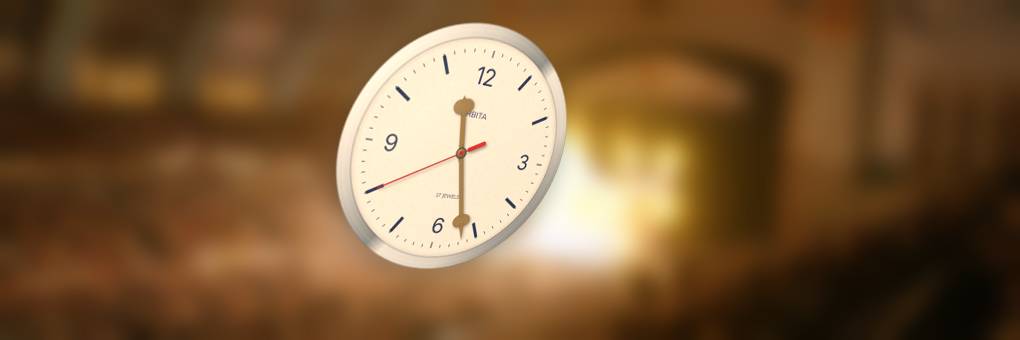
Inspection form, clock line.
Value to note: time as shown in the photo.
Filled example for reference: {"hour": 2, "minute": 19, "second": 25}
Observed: {"hour": 11, "minute": 26, "second": 40}
